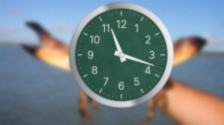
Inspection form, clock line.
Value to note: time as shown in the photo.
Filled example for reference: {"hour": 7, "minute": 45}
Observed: {"hour": 11, "minute": 18}
